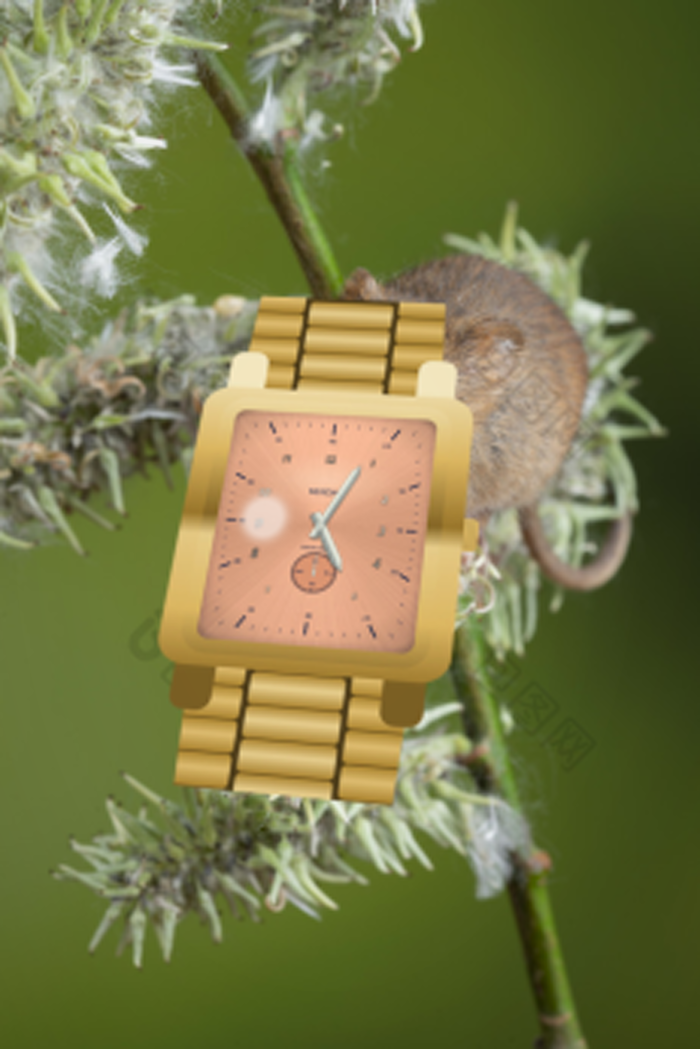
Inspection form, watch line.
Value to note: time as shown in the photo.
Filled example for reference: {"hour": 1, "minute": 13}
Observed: {"hour": 5, "minute": 4}
